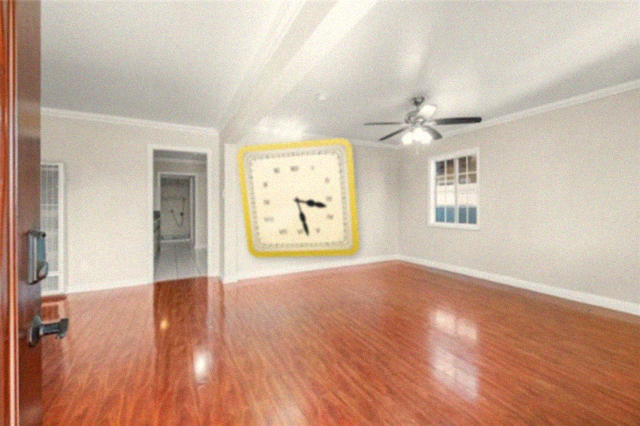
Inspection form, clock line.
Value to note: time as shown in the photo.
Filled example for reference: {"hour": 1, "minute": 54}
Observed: {"hour": 3, "minute": 28}
